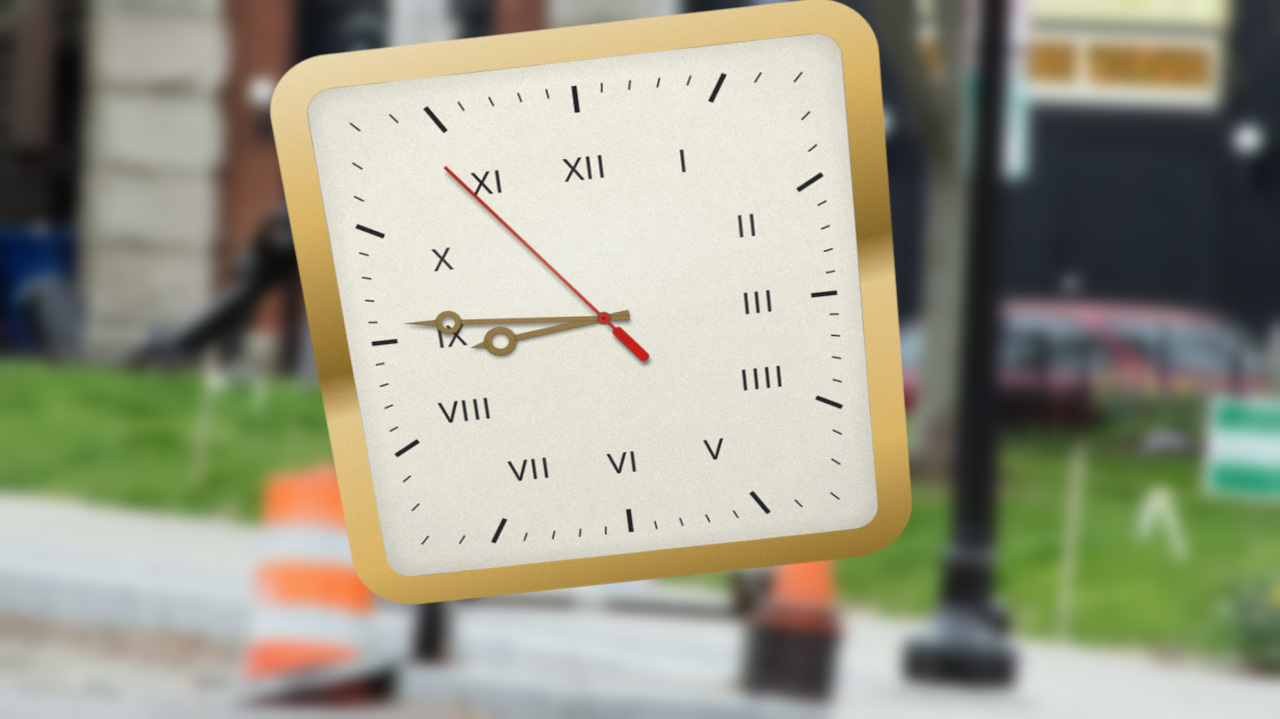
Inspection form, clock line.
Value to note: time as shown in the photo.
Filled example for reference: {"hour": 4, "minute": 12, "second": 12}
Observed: {"hour": 8, "minute": 45, "second": 54}
